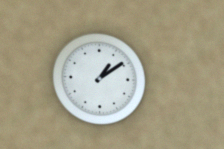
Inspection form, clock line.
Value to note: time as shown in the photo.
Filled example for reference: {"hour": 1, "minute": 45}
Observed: {"hour": 1, "minute": 9}
